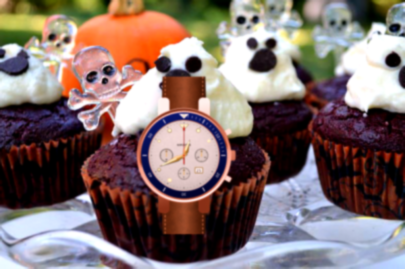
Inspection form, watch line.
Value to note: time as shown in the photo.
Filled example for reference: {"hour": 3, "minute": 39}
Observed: {"hour": 12, "minute": 41}
